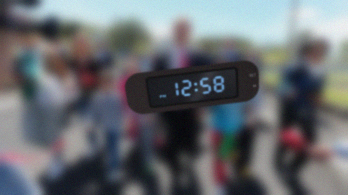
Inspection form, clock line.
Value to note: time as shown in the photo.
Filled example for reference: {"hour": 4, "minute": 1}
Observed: {"hour": 12, "minute": 58}
